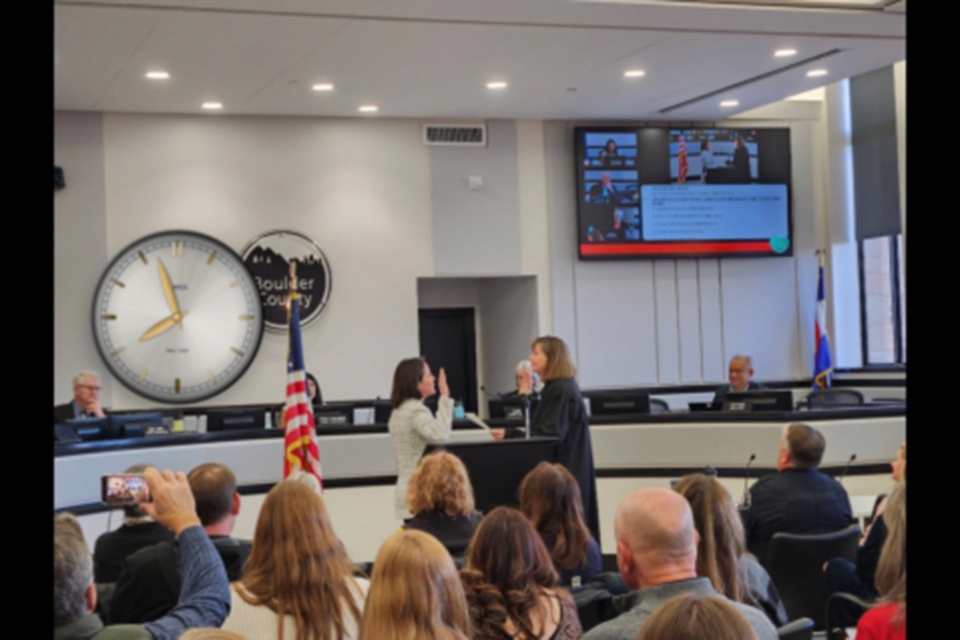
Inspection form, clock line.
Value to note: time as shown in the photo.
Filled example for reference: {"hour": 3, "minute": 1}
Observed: {"hour": 7, "minute": 57}
